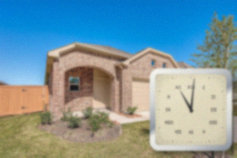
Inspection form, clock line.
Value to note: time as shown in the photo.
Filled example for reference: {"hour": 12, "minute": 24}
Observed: {"hour": 11, "minute": 1}
